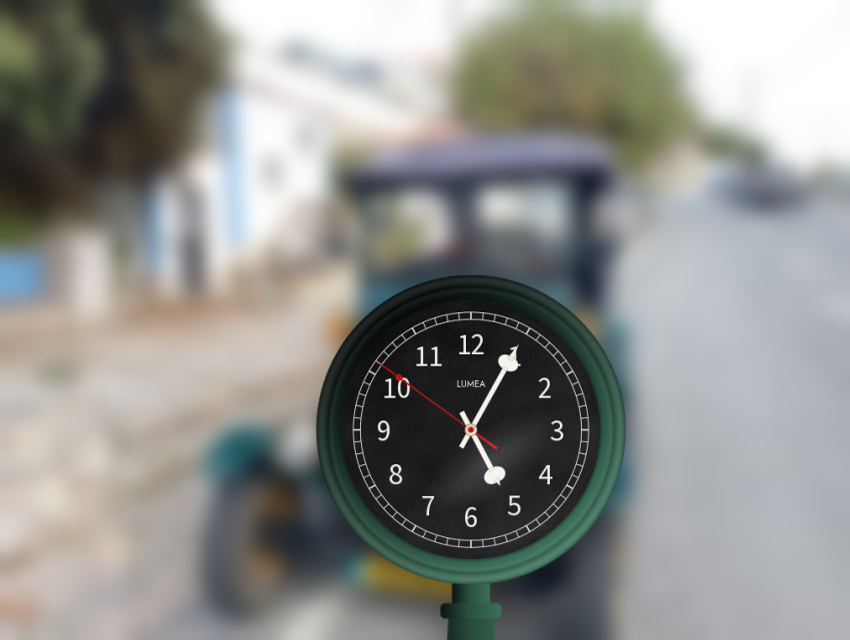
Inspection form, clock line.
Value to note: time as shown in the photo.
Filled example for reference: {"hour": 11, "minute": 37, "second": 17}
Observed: {"hour": 5, "minute": 4, "second": 51}
